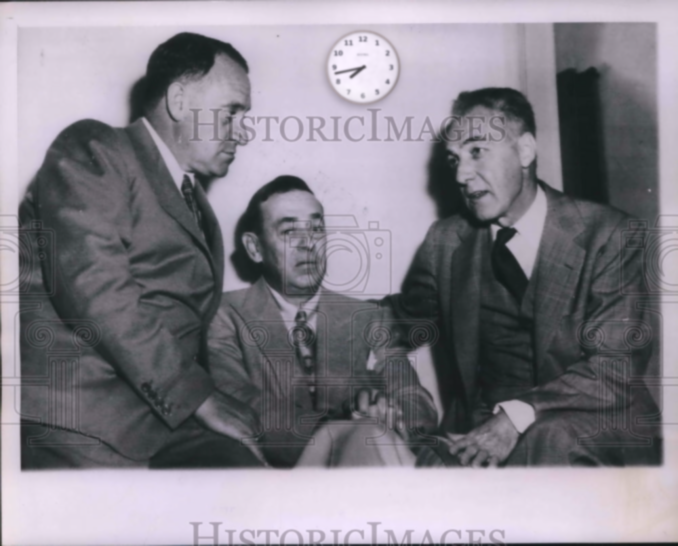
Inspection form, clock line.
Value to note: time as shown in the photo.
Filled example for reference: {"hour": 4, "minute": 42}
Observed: {"hour": 7, "minute": 43}
